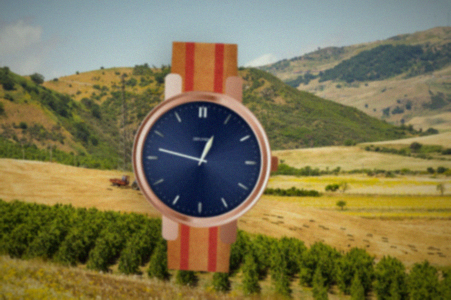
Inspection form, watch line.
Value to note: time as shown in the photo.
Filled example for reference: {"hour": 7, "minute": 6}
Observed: {"hour": 12, "minute": 47}
